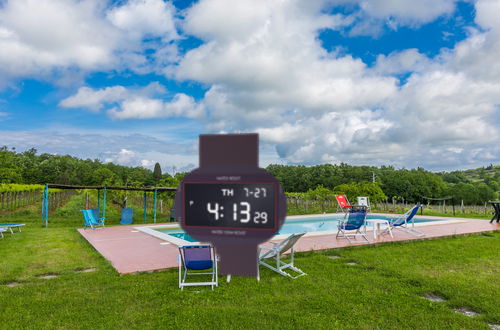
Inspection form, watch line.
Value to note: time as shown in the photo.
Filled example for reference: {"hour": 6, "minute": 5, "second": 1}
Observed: {"hour": 4, "minute": 13, "second": 29}
